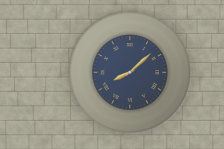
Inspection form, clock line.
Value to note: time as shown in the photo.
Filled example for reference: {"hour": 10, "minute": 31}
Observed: {"hour": 8, "minute": 8}
